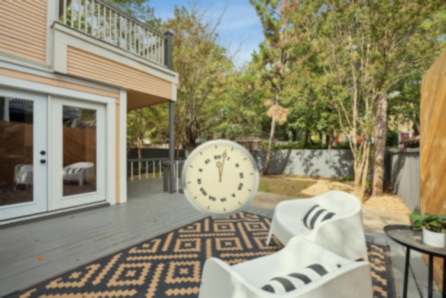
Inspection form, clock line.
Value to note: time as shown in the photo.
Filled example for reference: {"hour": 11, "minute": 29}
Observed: {"hour": 12, "minute": 3}
